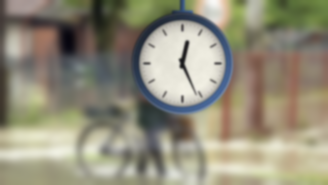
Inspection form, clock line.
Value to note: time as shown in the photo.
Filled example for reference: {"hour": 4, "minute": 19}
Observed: {"hour": 12, "minute": 26}
